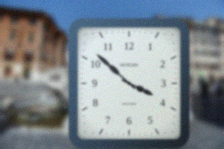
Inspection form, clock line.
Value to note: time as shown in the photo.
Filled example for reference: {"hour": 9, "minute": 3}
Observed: {"hour": 3, "minute": 52}
